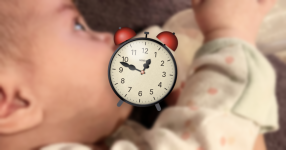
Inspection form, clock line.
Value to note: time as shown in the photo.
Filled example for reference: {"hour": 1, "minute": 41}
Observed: {"hour": 12, "minute": 48}
